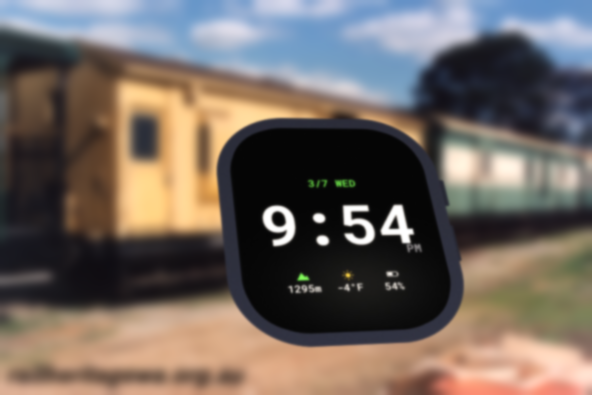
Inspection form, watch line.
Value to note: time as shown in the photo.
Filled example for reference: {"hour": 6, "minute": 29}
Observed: {"hour": 9, "minute": 54}
